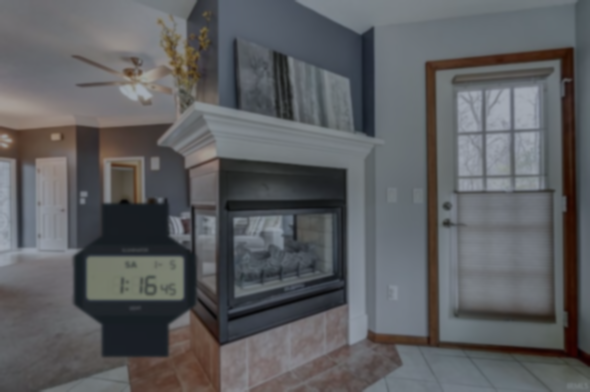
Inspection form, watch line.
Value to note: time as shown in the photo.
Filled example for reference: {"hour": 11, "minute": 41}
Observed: {"hour": 1, "minute": 16}
